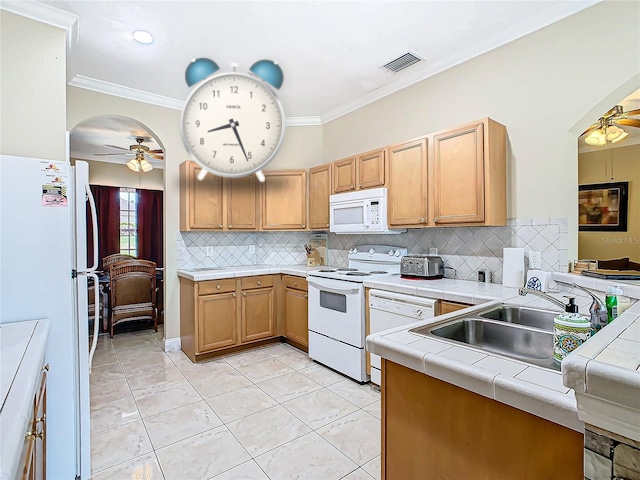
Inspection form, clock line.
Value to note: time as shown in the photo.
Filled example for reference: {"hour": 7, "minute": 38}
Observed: {"hour": 8, "minute": 26}
